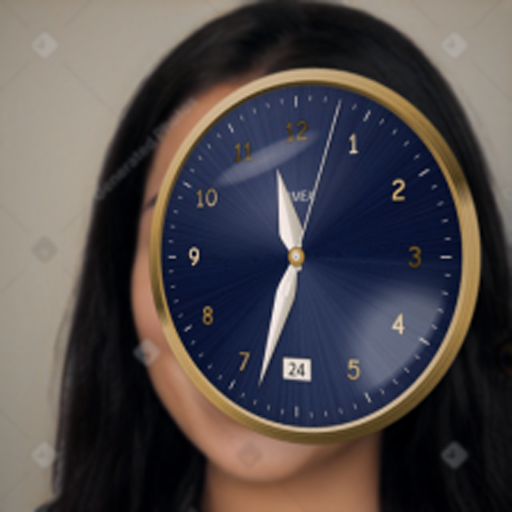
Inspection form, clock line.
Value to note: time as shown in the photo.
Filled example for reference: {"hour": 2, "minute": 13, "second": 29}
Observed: {"hour": 11, "minute": 33, "second": 3}
